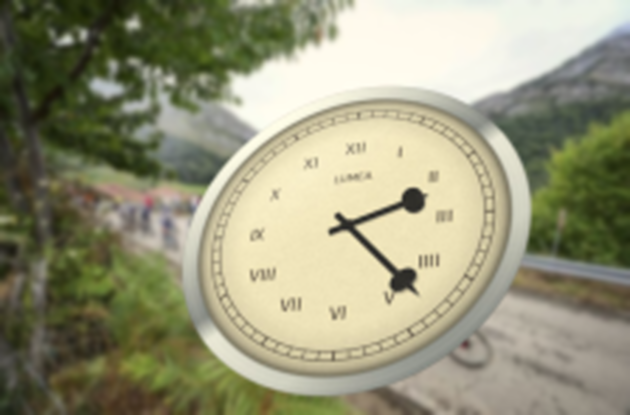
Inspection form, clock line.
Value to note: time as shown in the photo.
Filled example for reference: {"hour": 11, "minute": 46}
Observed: {"hour": 2, "minute": 23}
